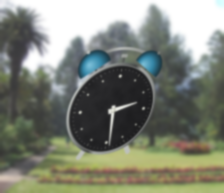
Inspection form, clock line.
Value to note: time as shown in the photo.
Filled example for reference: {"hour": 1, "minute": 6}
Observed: {"hour": 2, "minute": 29}
